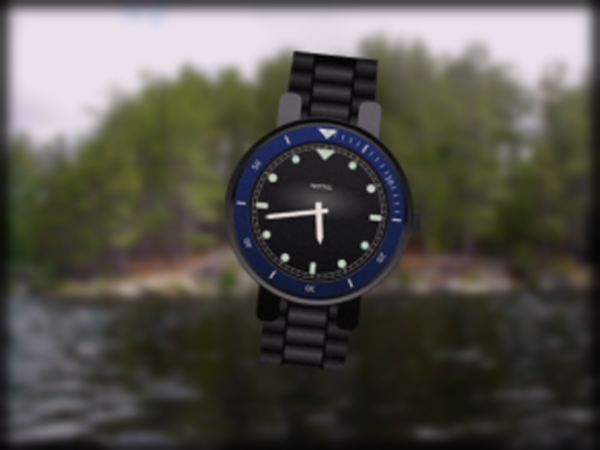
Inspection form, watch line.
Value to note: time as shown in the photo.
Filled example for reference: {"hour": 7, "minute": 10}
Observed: {"hour": 5, "minute": 43}
